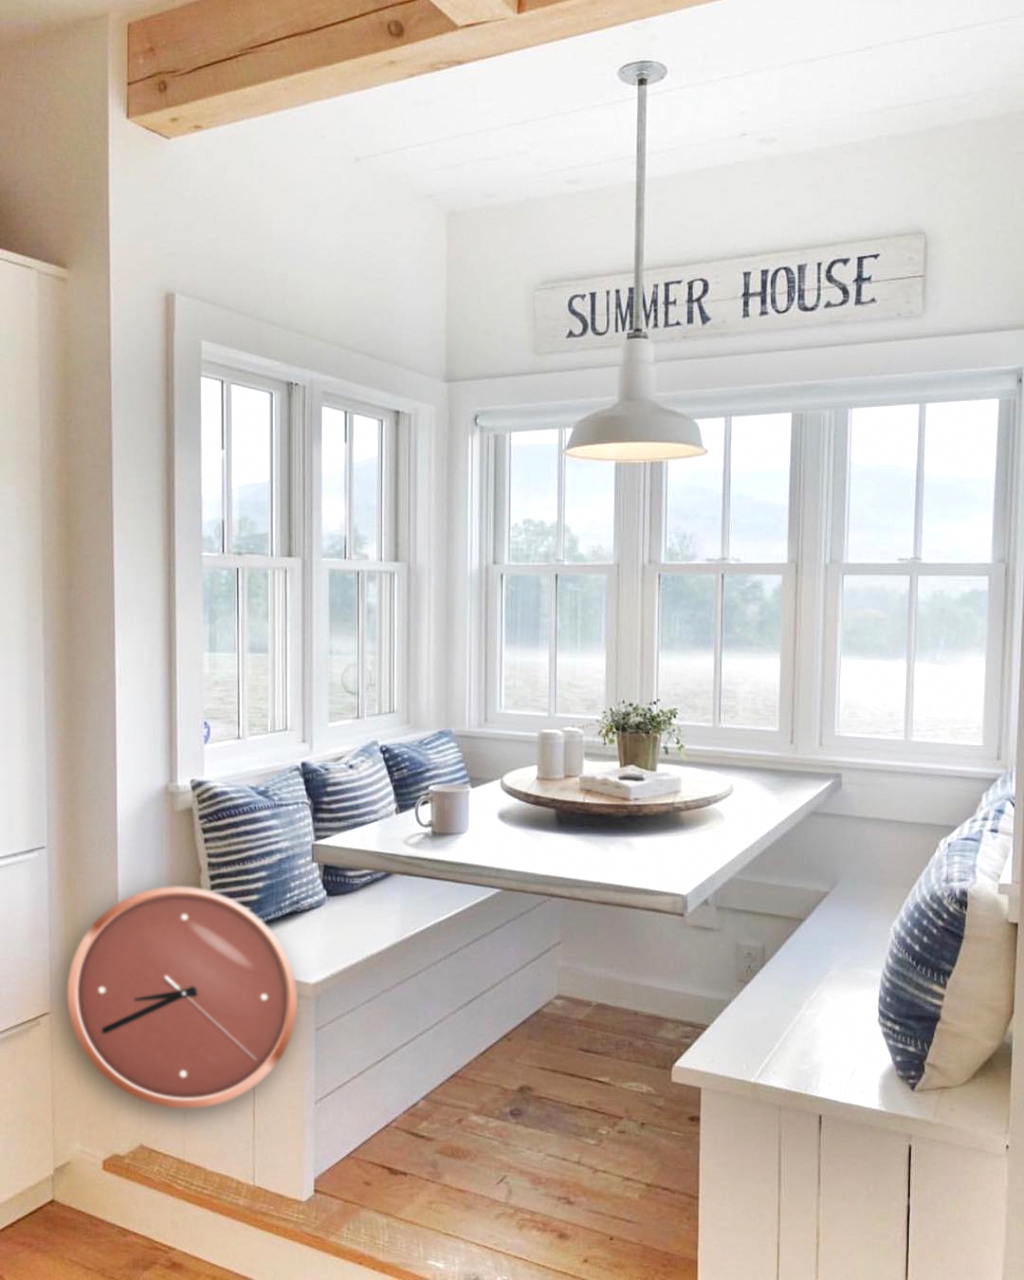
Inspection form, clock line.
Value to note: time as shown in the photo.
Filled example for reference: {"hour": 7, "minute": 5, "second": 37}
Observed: {"hour": 8, "minute": 40, "second": 22}
